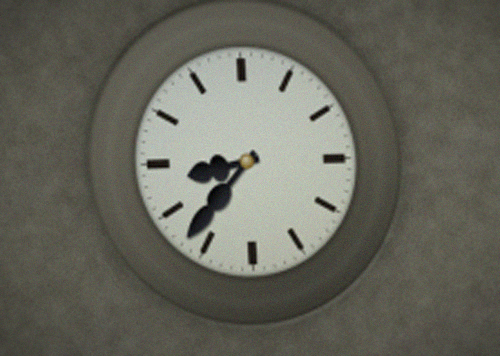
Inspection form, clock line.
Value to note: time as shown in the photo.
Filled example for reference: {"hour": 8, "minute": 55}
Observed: {"hour": 8, "minute": 37}
